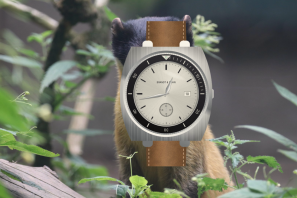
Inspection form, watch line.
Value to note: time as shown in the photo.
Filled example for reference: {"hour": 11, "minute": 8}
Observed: {"hour": 12, "minute": 43}
